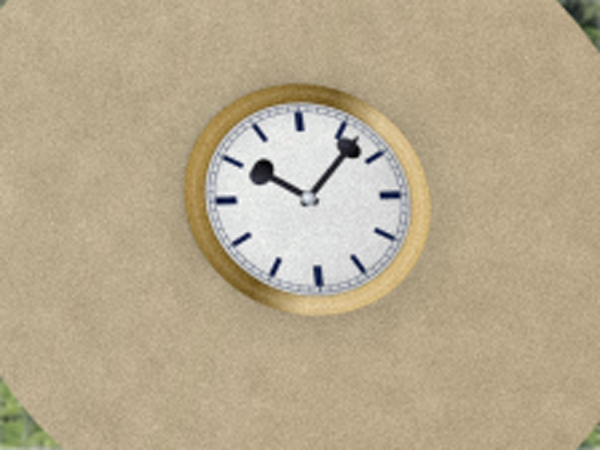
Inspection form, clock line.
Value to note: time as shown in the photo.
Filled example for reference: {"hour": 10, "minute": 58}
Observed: {"hour": 10, "minute": 7}
